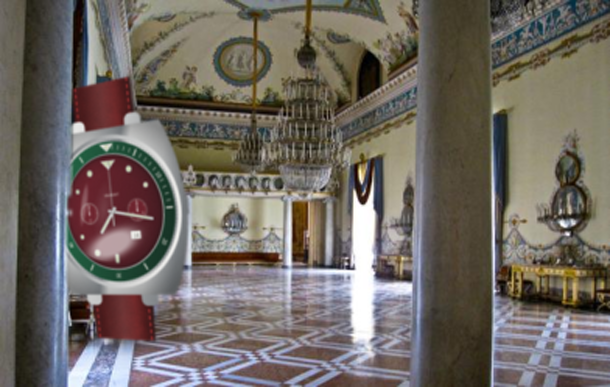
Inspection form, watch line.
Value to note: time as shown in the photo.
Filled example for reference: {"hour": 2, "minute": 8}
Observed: {"hour": 7, "minute": 17}
